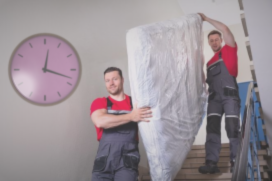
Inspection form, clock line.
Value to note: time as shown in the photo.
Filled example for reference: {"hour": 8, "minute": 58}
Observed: {"hour": 12, "minute": 18}
